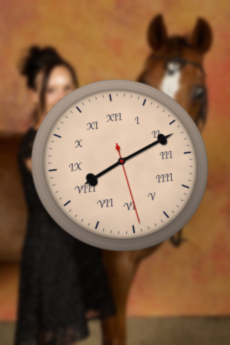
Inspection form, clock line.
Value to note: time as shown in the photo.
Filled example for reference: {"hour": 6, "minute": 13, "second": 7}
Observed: {"hour": 8, "minute": 11, "second": 29}
